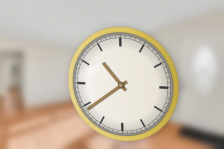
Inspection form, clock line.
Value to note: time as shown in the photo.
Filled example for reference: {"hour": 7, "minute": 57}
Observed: {"hour": 10, "minute": 39}
